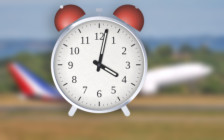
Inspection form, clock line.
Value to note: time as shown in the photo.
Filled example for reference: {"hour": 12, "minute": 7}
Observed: {"hour": 4, "minute": 2}
